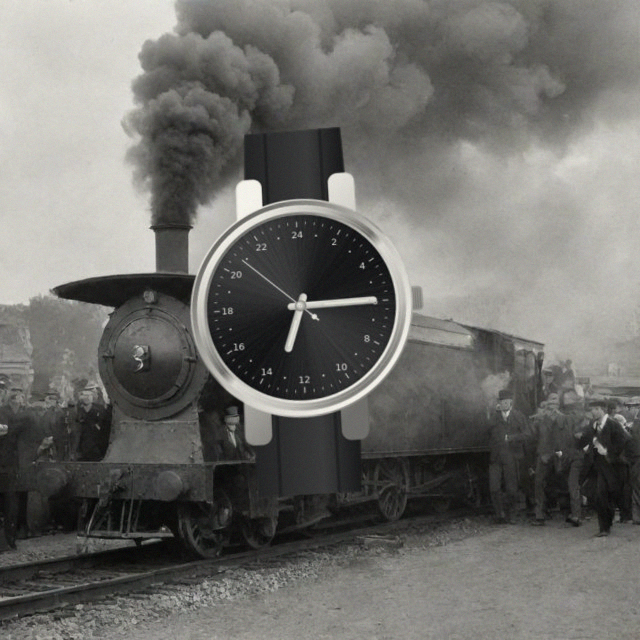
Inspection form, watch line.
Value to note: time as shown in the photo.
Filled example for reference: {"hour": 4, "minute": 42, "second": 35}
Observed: {"hour": 13, "minute": 14, "second": 52}
